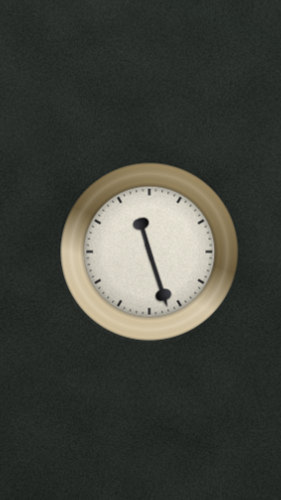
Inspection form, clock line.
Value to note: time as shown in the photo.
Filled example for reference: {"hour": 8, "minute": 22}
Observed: {"hour": 11, "minute": 27}
